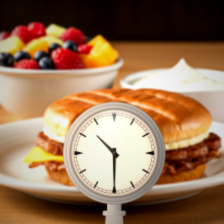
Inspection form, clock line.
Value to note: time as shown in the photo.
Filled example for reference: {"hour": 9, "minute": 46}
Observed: {"hour": 10, "minute": 30}
